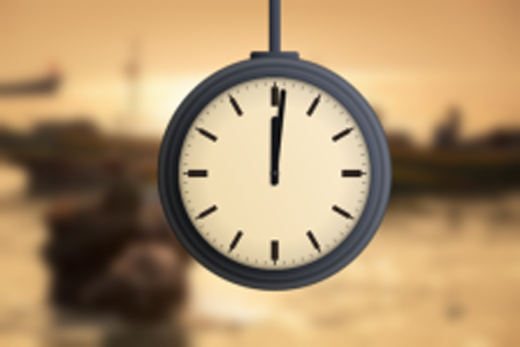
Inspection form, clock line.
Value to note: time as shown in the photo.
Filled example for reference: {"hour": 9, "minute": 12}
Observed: {"hour": 12, "minute": 1}
